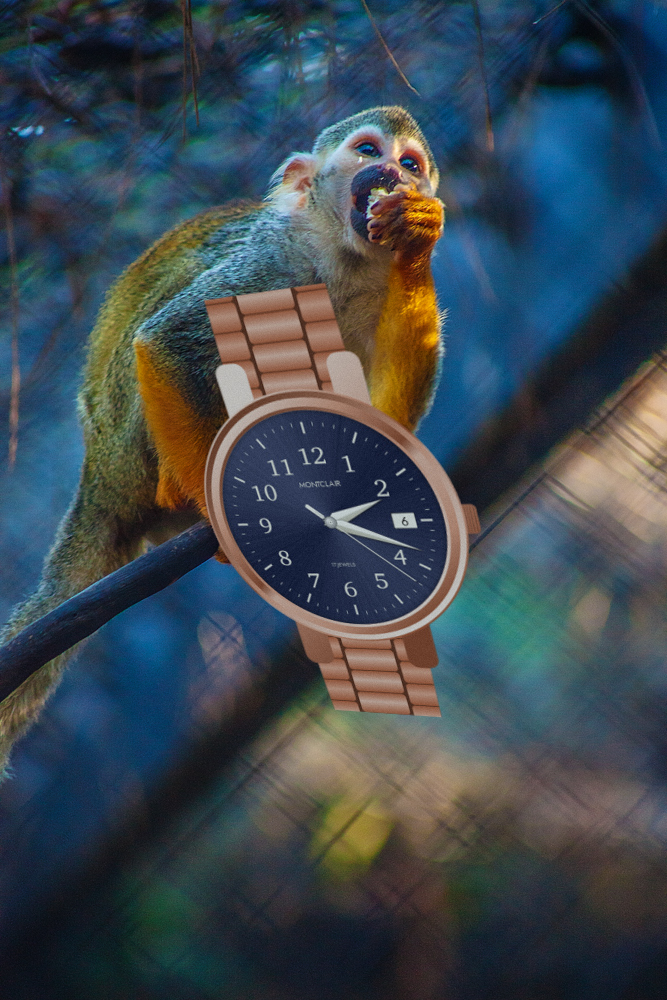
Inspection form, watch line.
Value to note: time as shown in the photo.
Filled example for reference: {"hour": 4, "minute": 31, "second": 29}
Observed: {"hour": 2, "minute": 18, "second": 22}
